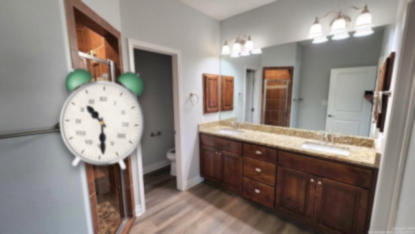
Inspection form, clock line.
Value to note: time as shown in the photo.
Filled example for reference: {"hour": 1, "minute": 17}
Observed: {"hour": 10, "minute": 29}
